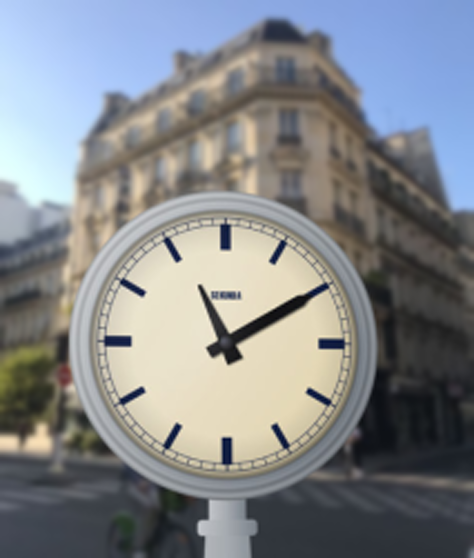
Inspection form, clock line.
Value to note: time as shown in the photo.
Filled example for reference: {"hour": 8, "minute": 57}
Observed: {"hour": 11, "minute": 10}
